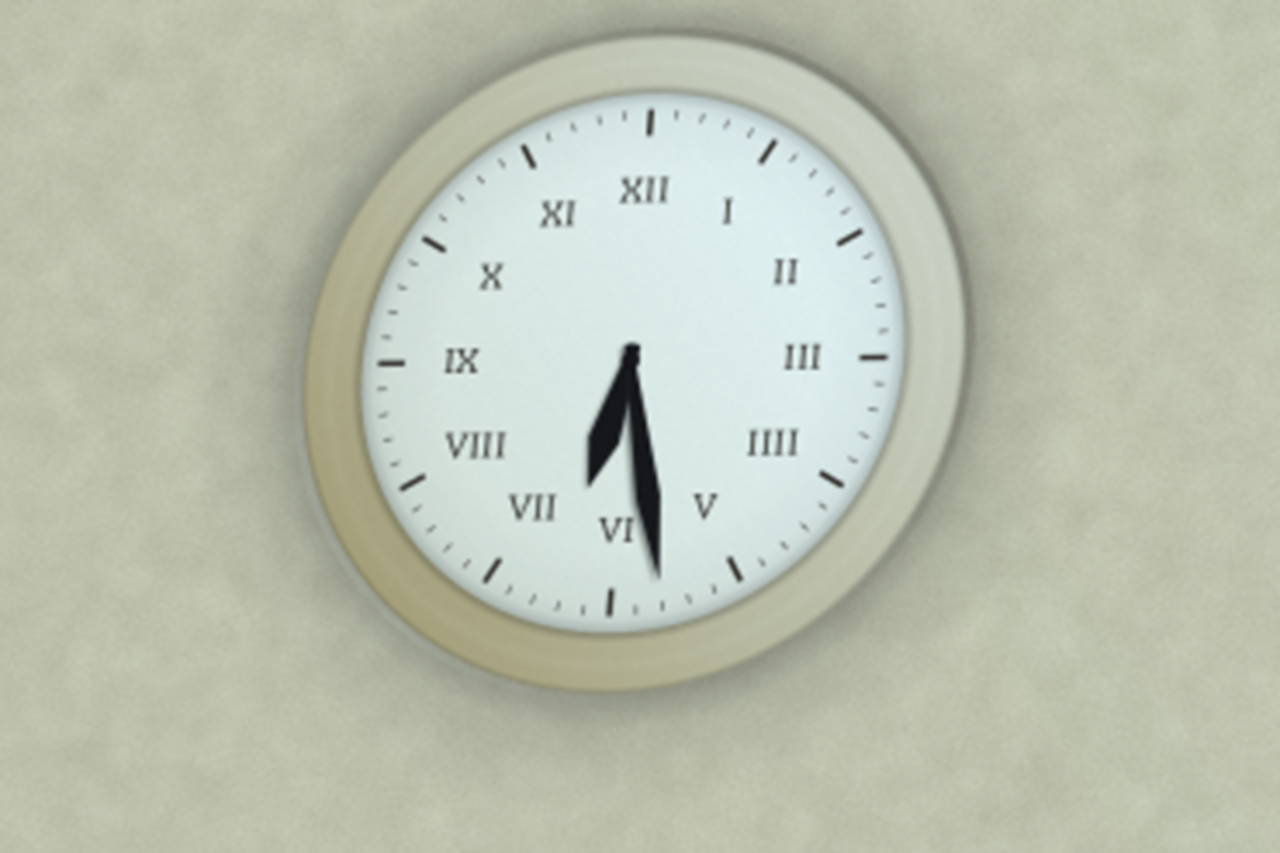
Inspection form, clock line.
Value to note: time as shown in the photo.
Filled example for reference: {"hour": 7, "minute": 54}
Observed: {"hour": 6, "minute": 28}
